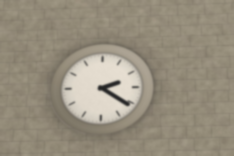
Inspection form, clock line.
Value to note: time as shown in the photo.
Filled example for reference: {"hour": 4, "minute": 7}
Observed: {"hour": 2, "minute": 21}
